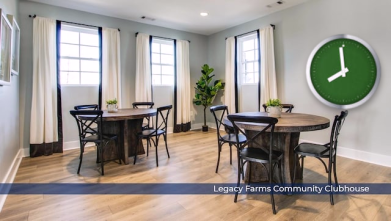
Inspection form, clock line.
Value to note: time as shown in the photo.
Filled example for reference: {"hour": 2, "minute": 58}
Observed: {"hour": 7, "minute": 59}
